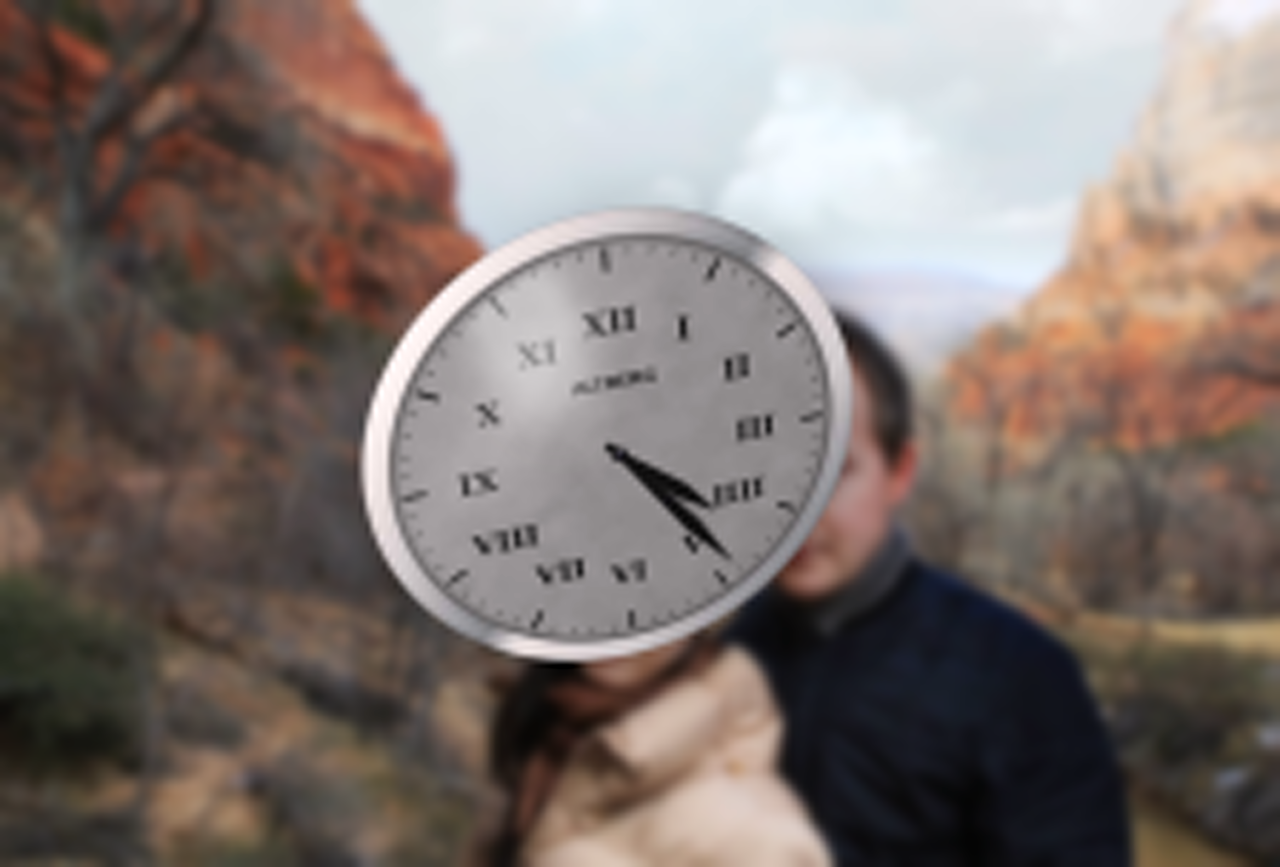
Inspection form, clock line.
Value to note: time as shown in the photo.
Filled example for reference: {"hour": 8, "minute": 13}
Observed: {"hour": 4, "minute": 24}
